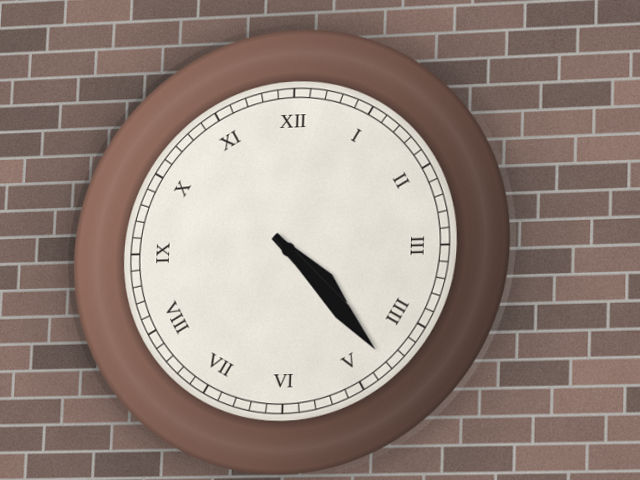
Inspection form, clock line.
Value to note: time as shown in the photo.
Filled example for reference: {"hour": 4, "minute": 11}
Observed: {"hour": 4, "minute": 23}
